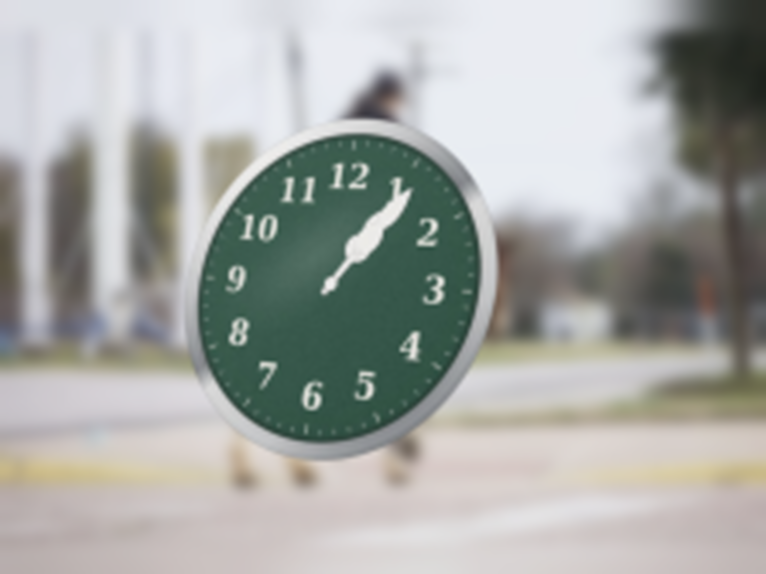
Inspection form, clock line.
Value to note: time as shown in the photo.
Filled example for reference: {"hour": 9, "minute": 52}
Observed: {"hour": 1, "minute": 6}
